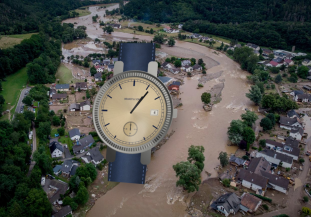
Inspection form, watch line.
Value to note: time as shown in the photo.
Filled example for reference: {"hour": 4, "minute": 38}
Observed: {"hour": 1, "minute": 6}
